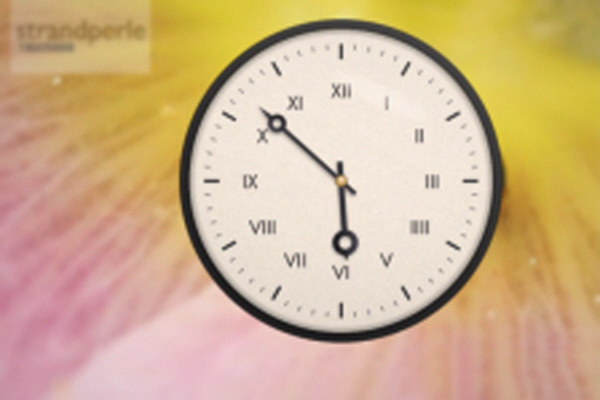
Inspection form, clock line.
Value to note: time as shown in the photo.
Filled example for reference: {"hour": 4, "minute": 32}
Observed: {"hour": 5, "minute": 52}
